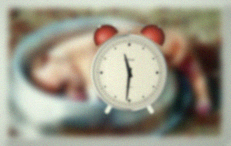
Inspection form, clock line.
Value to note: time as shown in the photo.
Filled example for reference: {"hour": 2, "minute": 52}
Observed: {"hour": 11, "minute": 31}
